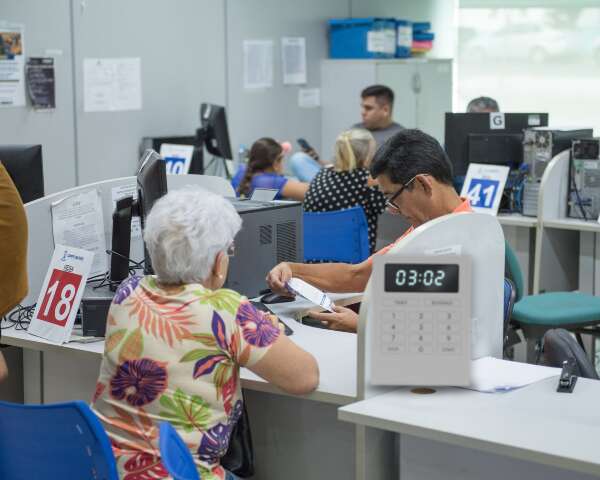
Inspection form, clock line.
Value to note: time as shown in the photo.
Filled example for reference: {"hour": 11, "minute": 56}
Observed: {"hour": 3, "minute": 2}
